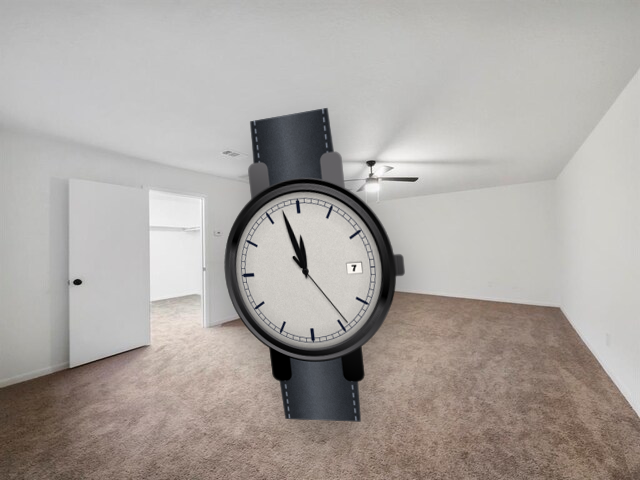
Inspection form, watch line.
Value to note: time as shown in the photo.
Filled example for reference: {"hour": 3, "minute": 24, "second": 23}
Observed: {"hour": 11, "minute": 57, "second": 24}
